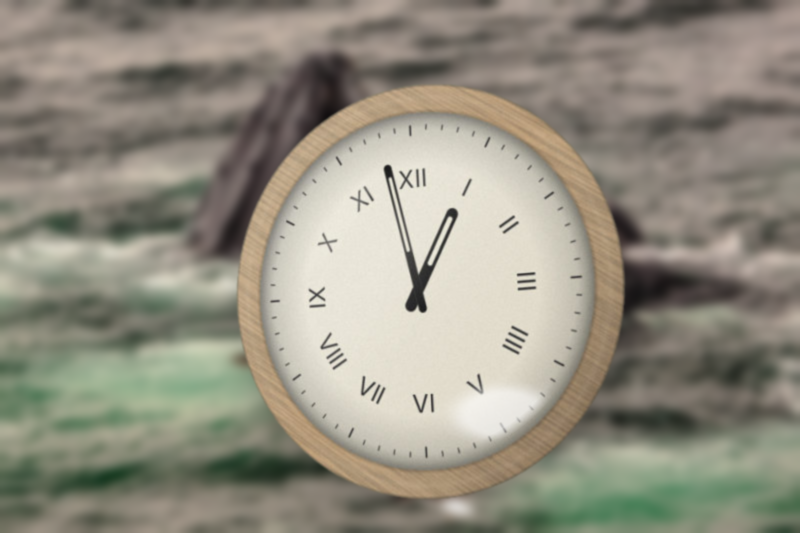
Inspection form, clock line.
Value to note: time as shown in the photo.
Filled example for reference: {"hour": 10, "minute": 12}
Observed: {"hour": 12, "minute": 58}
